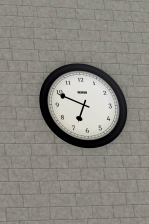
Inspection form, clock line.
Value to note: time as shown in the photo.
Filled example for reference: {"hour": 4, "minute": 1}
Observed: {"hour": 6, "minute": 49}
